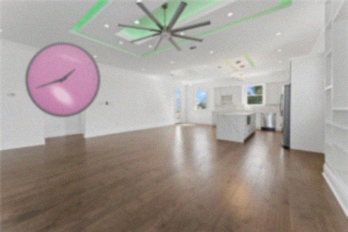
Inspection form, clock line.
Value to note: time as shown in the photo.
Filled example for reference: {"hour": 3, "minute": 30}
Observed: {"hour": 1, "minute": 42}
